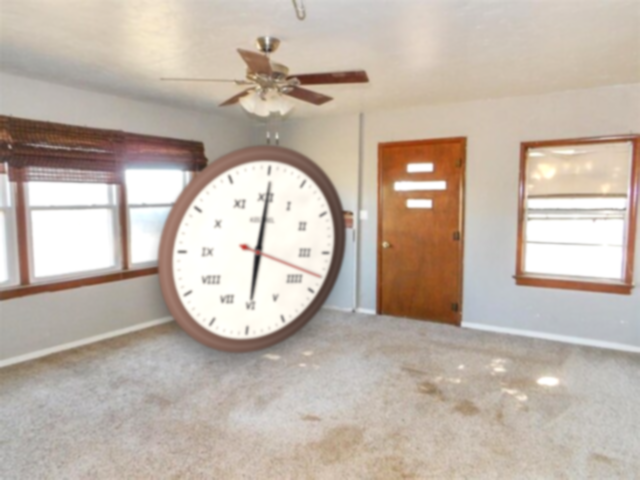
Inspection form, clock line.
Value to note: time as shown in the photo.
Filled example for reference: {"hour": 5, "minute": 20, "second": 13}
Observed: {"hour": 6, "minute": 0, "second": 18}
